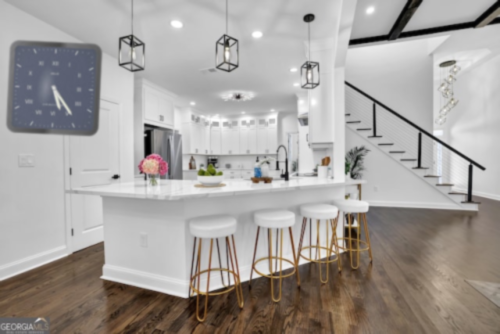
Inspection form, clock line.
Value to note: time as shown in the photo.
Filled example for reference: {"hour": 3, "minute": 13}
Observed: {"hour": 5, "minute": 24}
